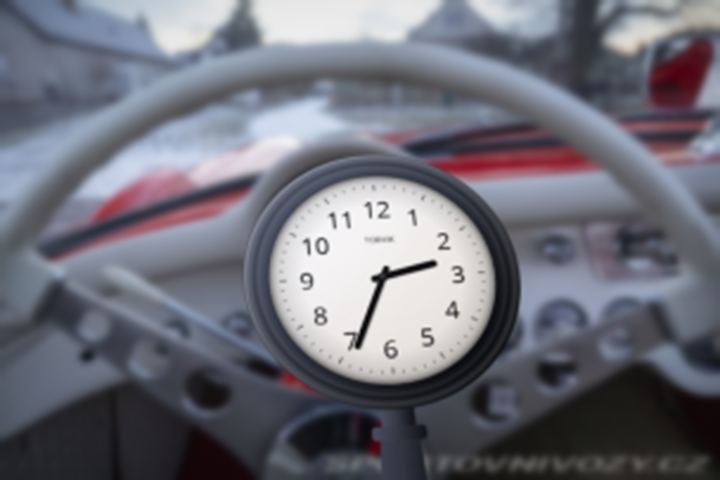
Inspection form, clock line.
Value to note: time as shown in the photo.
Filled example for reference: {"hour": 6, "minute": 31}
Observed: {"hour": 2, "minute": 34}
